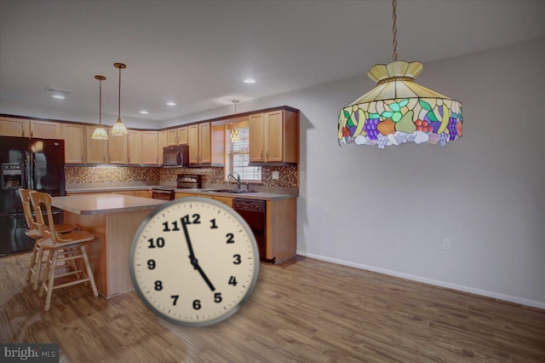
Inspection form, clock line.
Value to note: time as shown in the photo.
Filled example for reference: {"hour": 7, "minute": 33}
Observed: {"hour": 4, "minute": 58}
